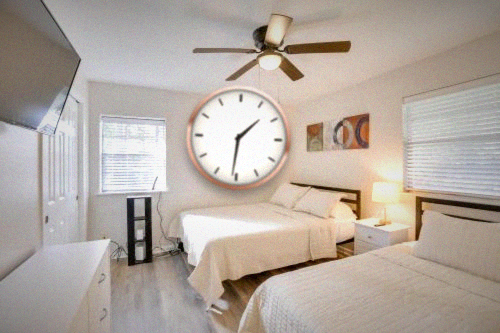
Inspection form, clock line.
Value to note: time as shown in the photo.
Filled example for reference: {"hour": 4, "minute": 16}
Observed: {"hour": 1, "minute": 31}
